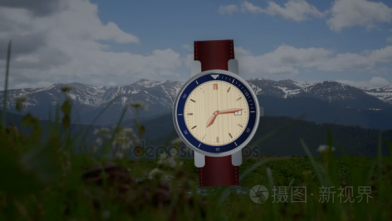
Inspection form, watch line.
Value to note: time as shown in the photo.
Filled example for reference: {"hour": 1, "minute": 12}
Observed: {"hour": 7, "minute": 14}
